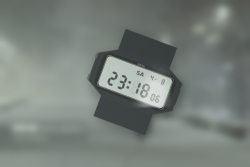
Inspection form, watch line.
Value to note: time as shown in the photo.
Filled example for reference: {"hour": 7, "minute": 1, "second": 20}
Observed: {"hour": 23, "minute": 18, "second": 6}
